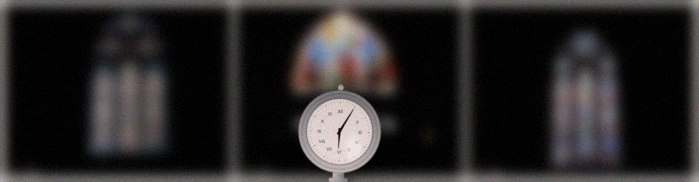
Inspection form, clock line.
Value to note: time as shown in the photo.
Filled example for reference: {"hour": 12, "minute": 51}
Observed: {"hour": 6, "minute": 5}
